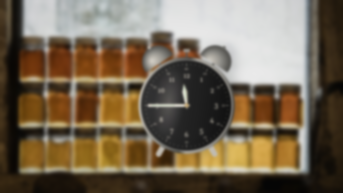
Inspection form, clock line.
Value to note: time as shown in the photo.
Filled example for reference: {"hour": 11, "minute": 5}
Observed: {"hour": 11, "minute": 45}
